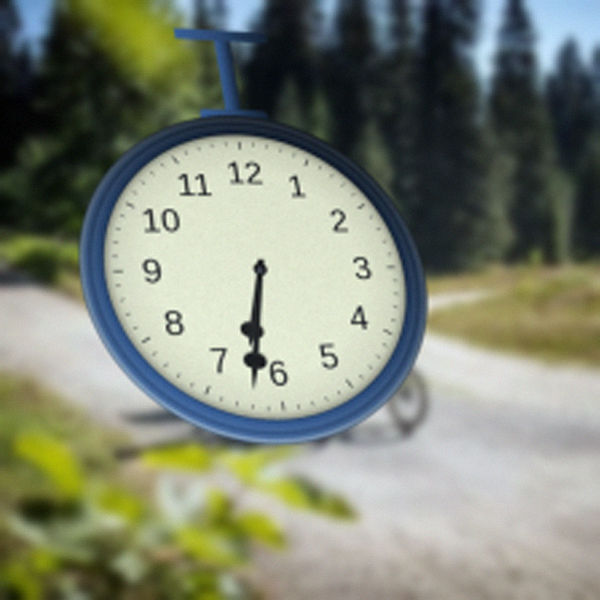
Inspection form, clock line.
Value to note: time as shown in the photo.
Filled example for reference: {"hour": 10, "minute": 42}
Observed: {"hour": 6, "minute": 32}
